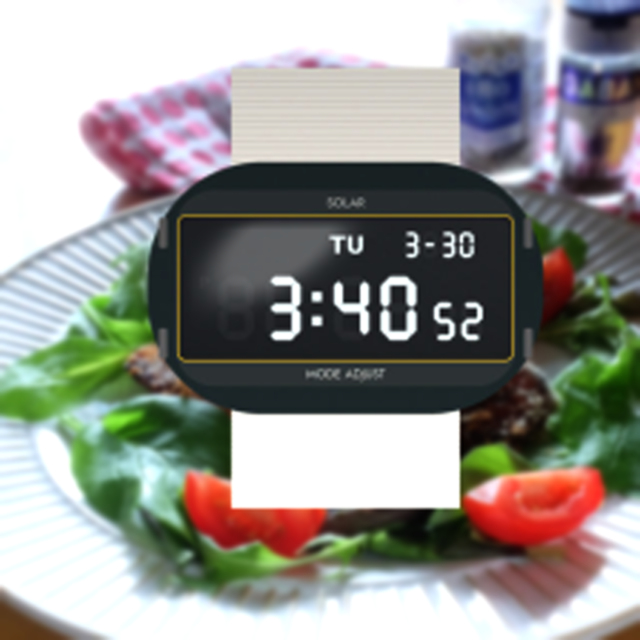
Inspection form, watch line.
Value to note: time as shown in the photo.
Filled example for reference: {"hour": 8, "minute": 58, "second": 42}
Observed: {"hour": 3, "minute": 40, "second": 52}
